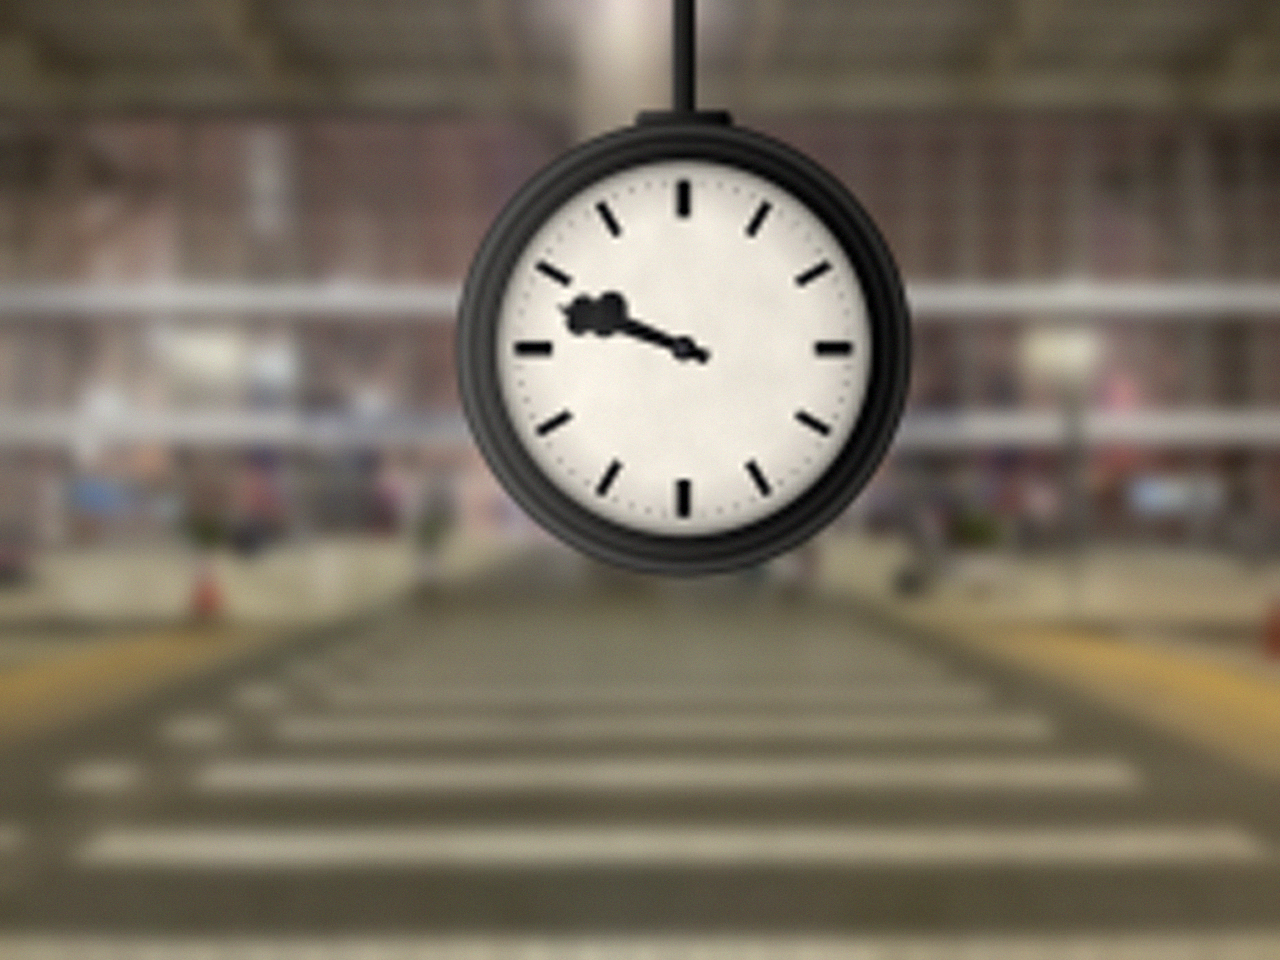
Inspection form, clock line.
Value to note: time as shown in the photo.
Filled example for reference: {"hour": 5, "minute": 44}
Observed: {"hour": 9, "minute": 48}
